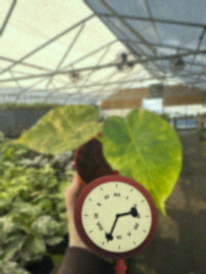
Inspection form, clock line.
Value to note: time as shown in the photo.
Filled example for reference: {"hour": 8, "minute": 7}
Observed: {"hour": 2, "minute": 34}
